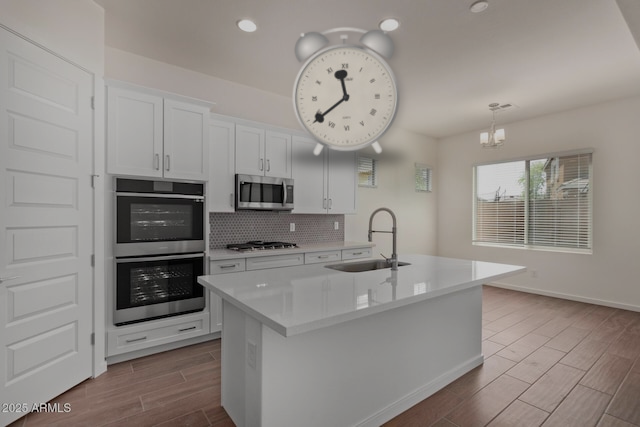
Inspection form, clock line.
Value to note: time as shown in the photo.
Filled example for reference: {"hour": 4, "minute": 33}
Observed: {"hour": 11, "minute": 39}
